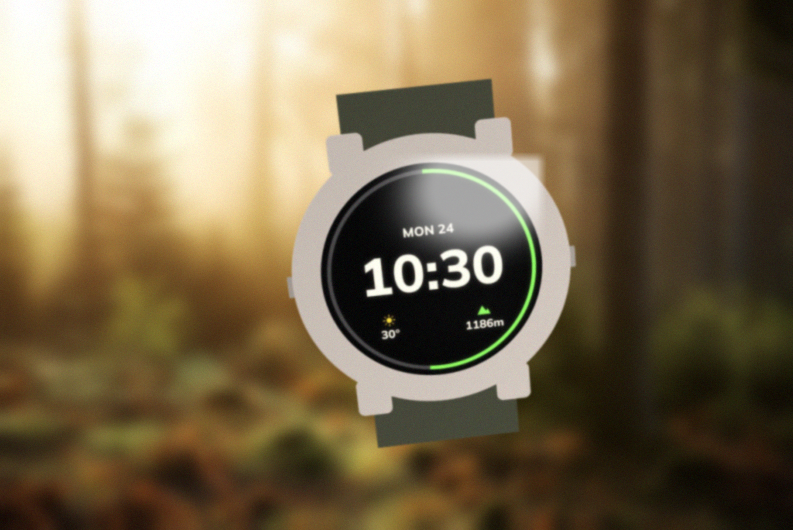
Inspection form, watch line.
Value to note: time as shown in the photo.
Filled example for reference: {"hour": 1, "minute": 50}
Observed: {"hour": 10, "minute": 30}
